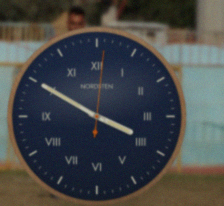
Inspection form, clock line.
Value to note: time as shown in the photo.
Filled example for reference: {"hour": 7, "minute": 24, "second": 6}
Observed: {"hour": 3, "minute": 50, "second": 1}
